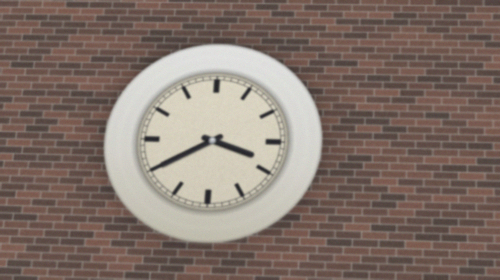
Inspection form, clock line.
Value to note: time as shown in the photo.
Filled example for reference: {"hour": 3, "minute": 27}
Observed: {"hour": 3, "minute": 40}
